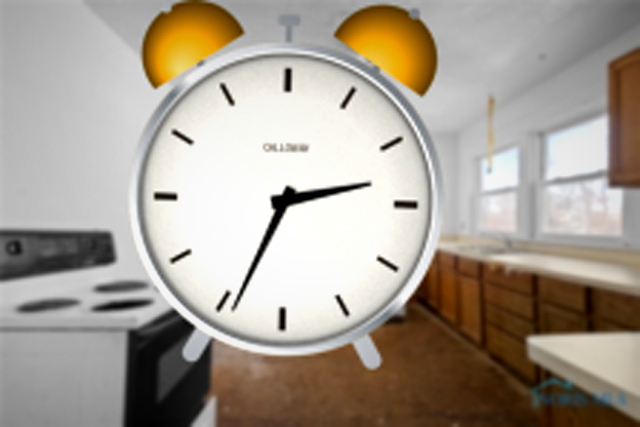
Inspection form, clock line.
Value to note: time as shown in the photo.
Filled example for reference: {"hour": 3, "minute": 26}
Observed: {"hour": 2, "minute": 34}
